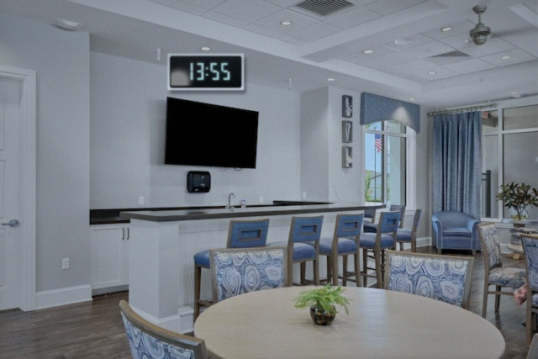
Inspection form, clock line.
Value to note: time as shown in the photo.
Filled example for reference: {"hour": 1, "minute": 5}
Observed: {"hour": 13, "minute": 55}
